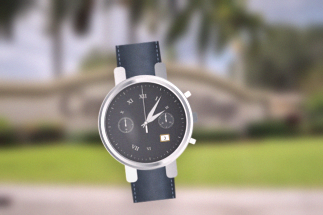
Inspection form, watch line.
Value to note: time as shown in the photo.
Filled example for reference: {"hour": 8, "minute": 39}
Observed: {"hour": 2, "minute": 6}
